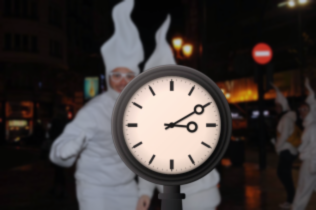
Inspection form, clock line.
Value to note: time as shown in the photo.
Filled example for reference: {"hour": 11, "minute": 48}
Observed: {"hour": 3, "minute": 10}
